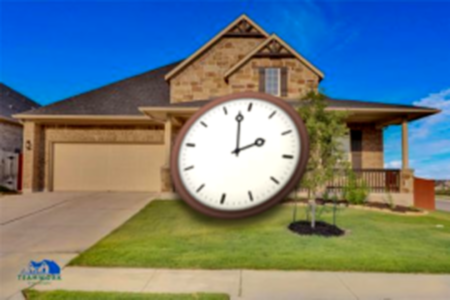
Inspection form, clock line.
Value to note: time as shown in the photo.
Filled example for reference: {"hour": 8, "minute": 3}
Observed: {"hour": 1, "minute": 58}
